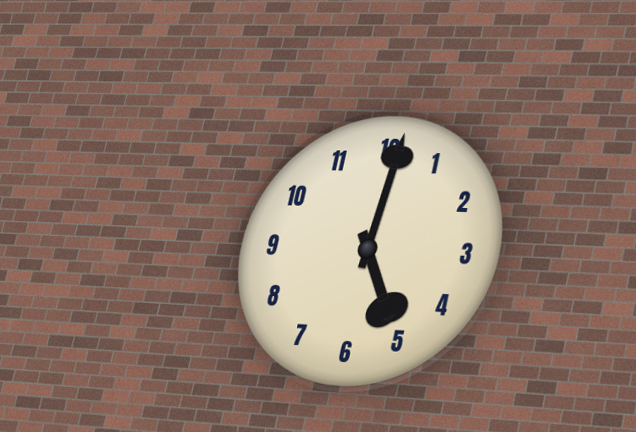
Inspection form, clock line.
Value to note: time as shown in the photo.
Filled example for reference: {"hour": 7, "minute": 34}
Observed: {"hour": 5, "minute": 1}
